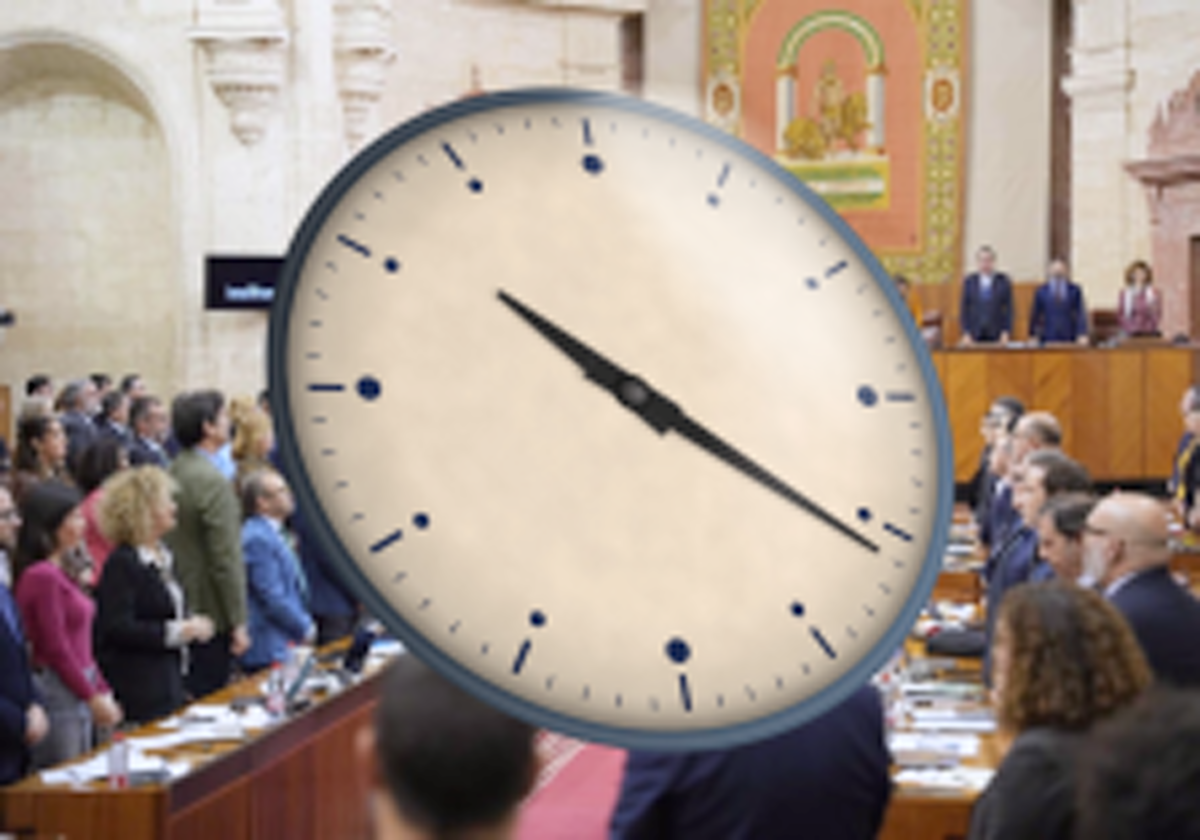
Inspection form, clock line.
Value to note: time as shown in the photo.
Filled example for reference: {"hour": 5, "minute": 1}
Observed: {"hour": 10, "minute": 21}
